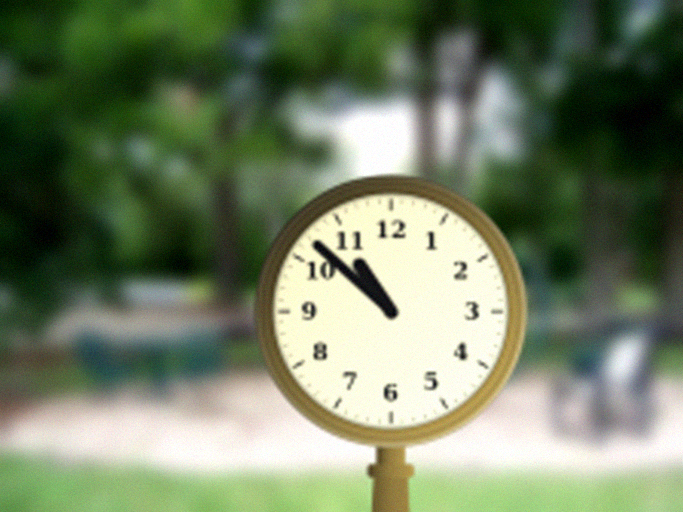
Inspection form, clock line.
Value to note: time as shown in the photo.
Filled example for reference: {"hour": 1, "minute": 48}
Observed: {"hour": 10, "minute": 52}
